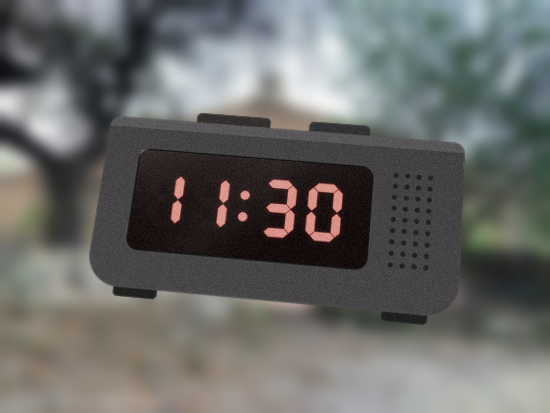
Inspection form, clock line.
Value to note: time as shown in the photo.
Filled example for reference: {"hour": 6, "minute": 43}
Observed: {"hour": 11, "minute": 30}
